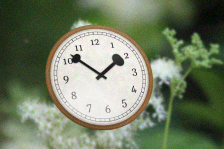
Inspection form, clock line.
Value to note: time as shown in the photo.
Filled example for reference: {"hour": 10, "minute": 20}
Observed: {"hour": 1, "minute": 52}
